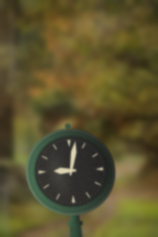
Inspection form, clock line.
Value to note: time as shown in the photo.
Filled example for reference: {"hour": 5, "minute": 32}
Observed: {"hour": 9, "minute": 2}
